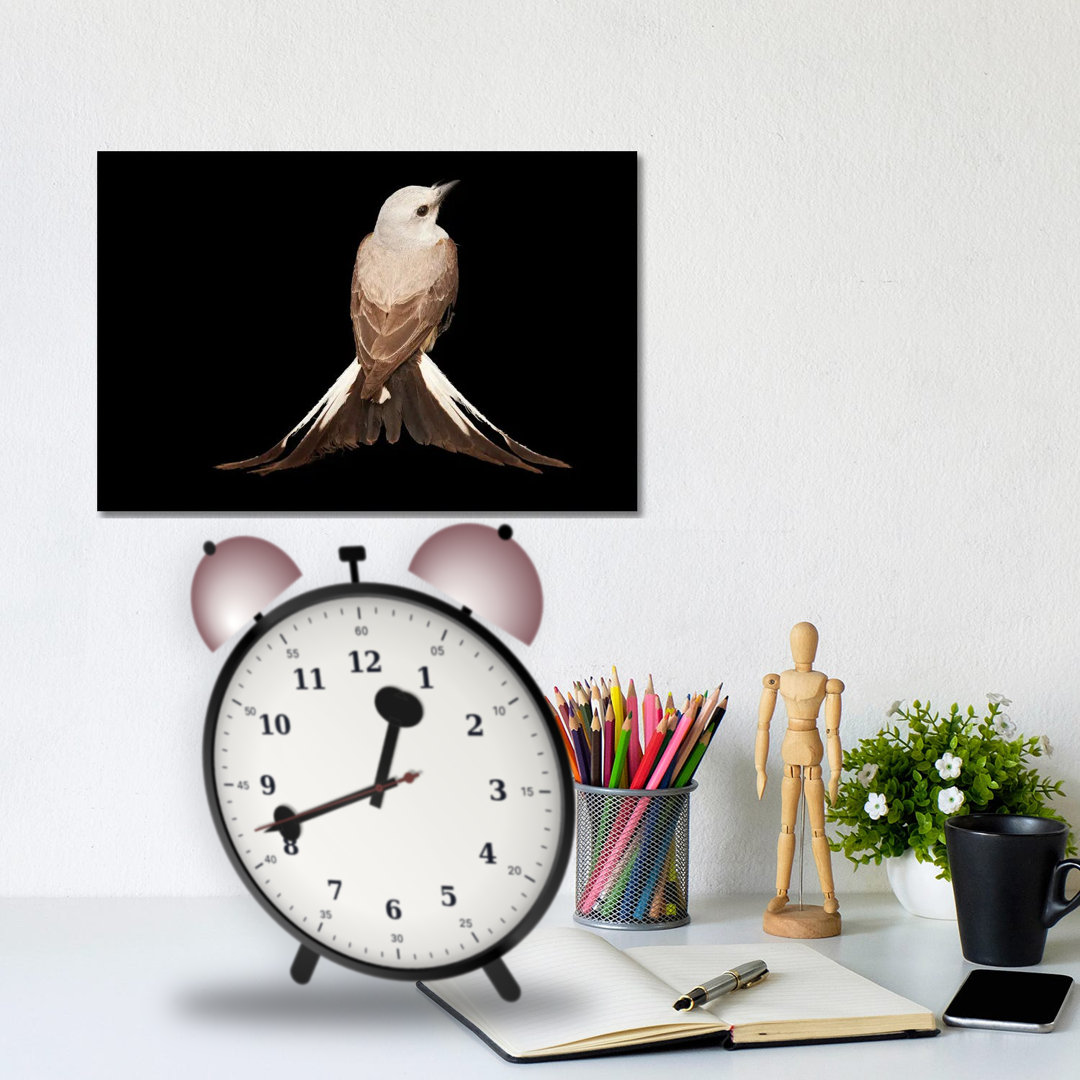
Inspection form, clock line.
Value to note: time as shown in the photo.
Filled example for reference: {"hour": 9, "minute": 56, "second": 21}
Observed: {"hour": 12, "minute": 41, "second": 42}
